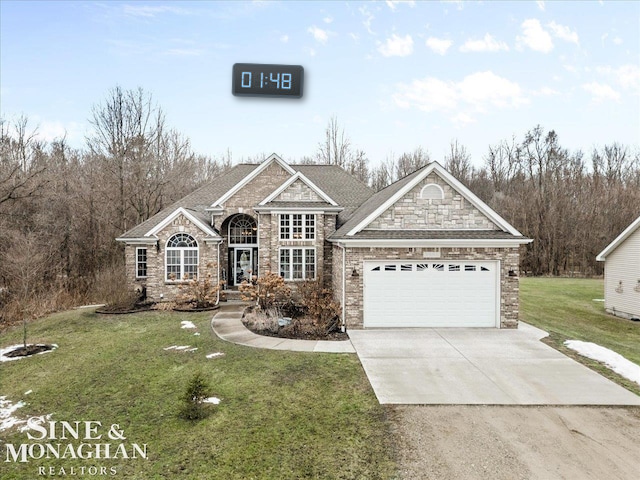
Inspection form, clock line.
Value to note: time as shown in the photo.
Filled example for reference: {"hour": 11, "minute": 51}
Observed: {"hour": 1, "minute": 48}
